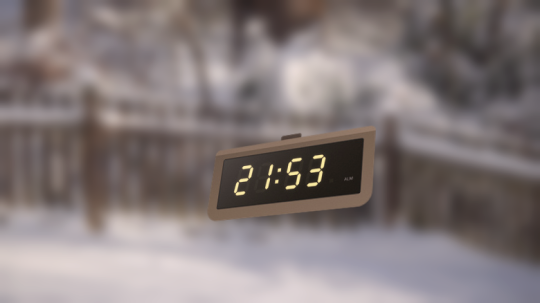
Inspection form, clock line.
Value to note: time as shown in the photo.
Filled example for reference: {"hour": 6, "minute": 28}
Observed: {"hour": 21, "minute": 53}
